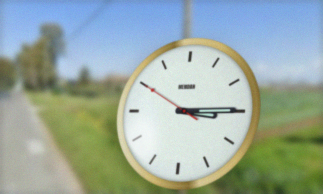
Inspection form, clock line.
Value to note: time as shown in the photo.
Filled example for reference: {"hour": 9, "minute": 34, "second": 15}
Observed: {"hour": 3, "minute": 14, "second": 50}
